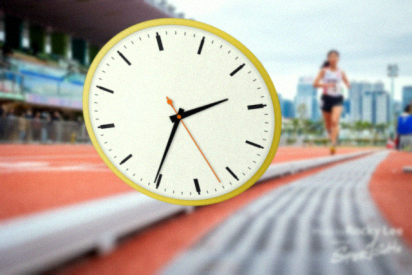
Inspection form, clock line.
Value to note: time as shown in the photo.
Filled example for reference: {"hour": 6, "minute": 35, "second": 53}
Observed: {"hour": 2, "minute": 35, "second": 27}
